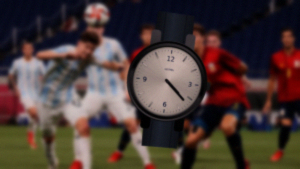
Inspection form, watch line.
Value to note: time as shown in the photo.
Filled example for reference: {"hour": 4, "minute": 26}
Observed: {"hour": 4, "minute": 22}
